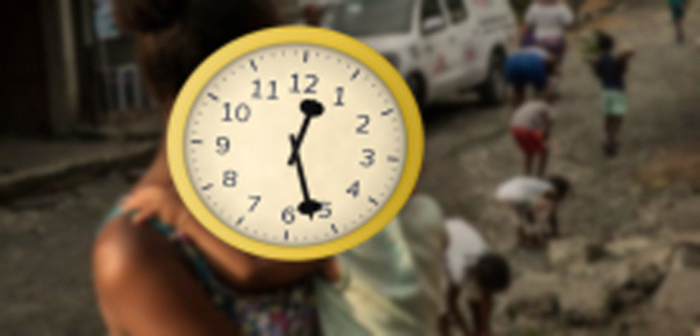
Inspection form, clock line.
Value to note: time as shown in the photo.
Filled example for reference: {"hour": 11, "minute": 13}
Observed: {"hour": 12, "minute": 27}
